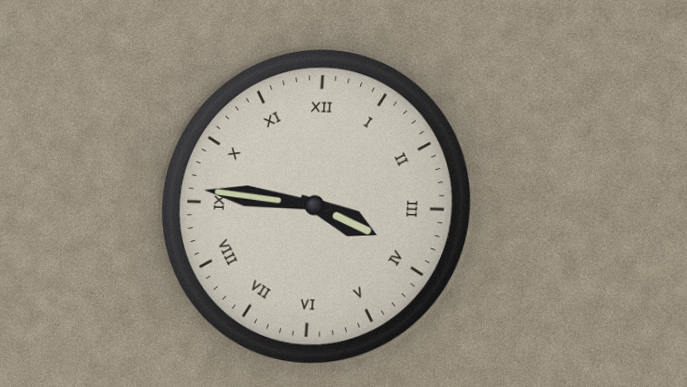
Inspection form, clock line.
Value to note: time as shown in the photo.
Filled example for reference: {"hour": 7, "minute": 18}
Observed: {"hour": 3, "minute": 46}
